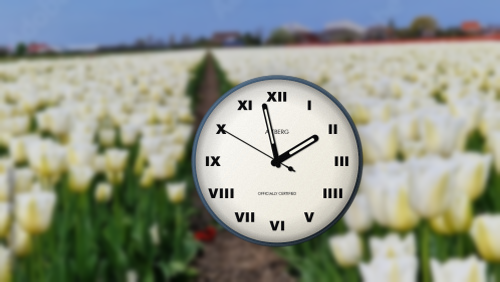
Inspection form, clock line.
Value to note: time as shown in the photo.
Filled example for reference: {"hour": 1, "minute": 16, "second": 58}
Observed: {"hour": 1, "minute": 57, "second": 50}
